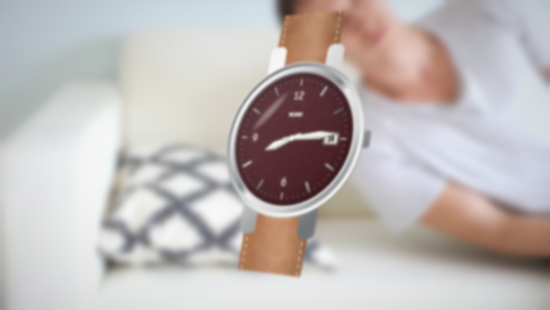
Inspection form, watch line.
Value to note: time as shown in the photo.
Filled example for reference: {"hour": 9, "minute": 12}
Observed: {"hour": 8, "minute": 14}
